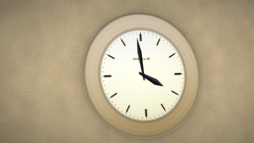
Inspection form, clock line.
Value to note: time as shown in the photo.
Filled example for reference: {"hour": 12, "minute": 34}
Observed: {"hour": 3, "minute": 59}
